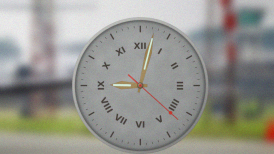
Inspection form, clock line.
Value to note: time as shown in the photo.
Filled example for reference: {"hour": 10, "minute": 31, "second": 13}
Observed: {"hour": 9, "minute": 2, "second": 22}
